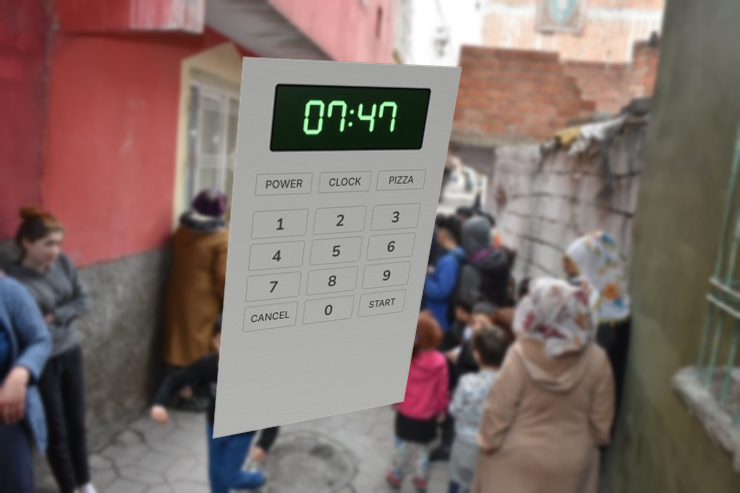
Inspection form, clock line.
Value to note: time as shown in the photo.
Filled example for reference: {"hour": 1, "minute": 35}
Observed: {"hour": 7, "minute": 47}
